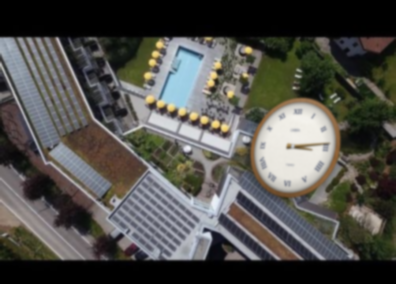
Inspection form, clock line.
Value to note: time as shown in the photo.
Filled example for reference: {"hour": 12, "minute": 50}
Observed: {"hour": 3, "minute": 14}
